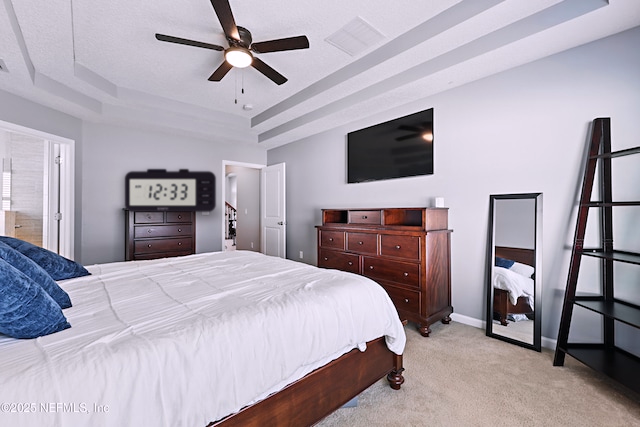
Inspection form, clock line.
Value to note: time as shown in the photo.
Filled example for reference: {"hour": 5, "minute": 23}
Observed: {"hour": 12, "minute": 33}
